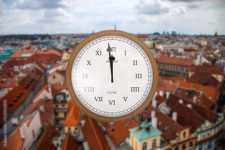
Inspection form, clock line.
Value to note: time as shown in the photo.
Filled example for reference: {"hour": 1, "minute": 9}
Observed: {"hour": 11, "minute": 59}
